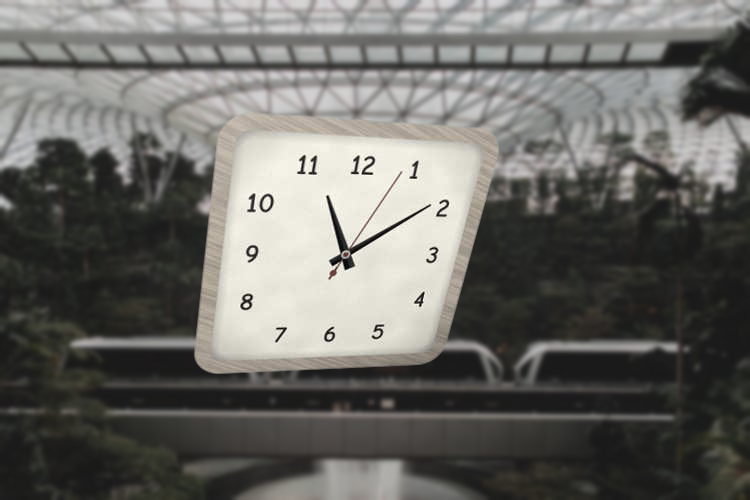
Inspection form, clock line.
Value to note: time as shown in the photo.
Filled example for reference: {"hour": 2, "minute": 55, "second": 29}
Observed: {"hour": 11, "minute": 9, "second": 4}
